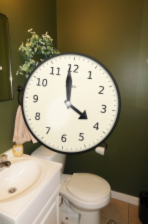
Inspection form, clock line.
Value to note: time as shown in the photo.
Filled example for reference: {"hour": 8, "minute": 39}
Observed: {"hour": 3, "minute": 59}
